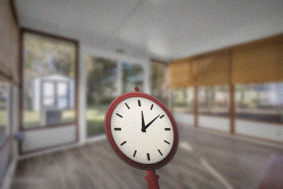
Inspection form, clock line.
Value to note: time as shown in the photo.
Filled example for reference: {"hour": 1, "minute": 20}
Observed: {"hour": 12, "minute": 9}
